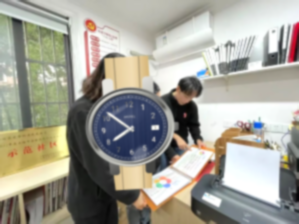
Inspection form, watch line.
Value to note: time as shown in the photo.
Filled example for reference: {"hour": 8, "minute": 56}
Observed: {"hour": 7, "minute": 52}
